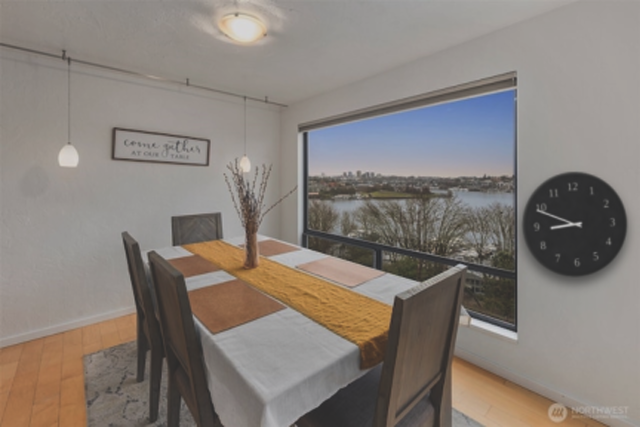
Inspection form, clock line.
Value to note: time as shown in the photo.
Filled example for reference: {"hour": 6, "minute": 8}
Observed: {"hour": 8, "minute": 49}
